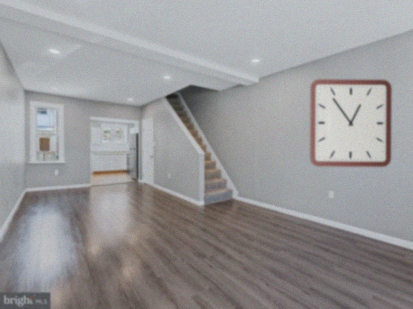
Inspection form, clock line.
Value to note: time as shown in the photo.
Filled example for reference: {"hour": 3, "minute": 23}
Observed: {"hour": 12, "minute": 54}
